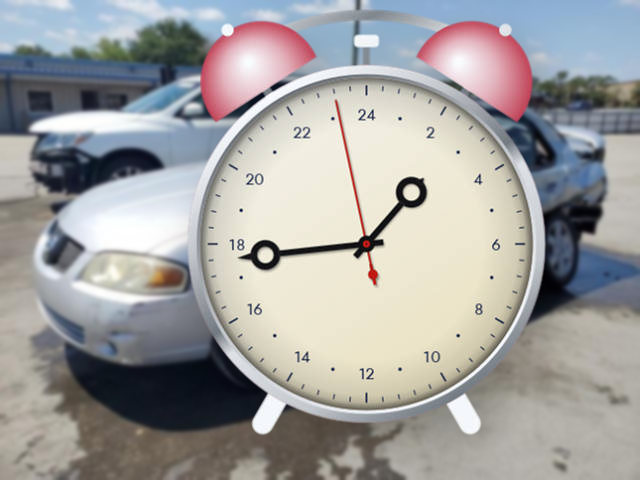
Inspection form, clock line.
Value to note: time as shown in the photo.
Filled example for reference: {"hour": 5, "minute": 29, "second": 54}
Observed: {"hour": 2, "minute": 43, "second": 58}
